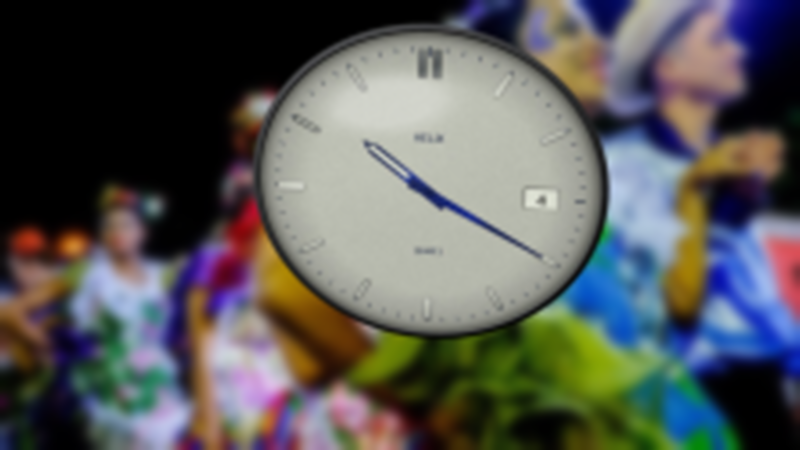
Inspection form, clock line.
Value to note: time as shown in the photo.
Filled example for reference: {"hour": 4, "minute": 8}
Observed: {"hour": 10, "minute": 20}
